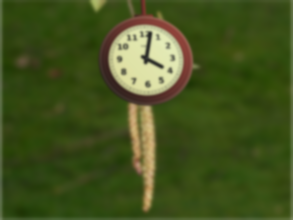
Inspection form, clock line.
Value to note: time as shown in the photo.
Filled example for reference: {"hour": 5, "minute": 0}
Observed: {"hour": 4, "minute": 2}
